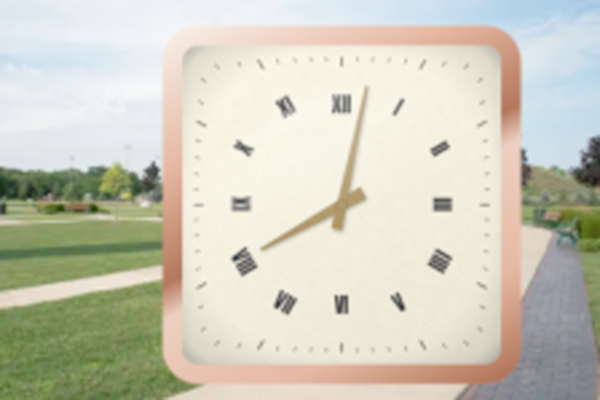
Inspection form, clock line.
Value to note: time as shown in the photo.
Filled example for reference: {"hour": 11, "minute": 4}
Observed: {"hour": 8, "minute": 2}
